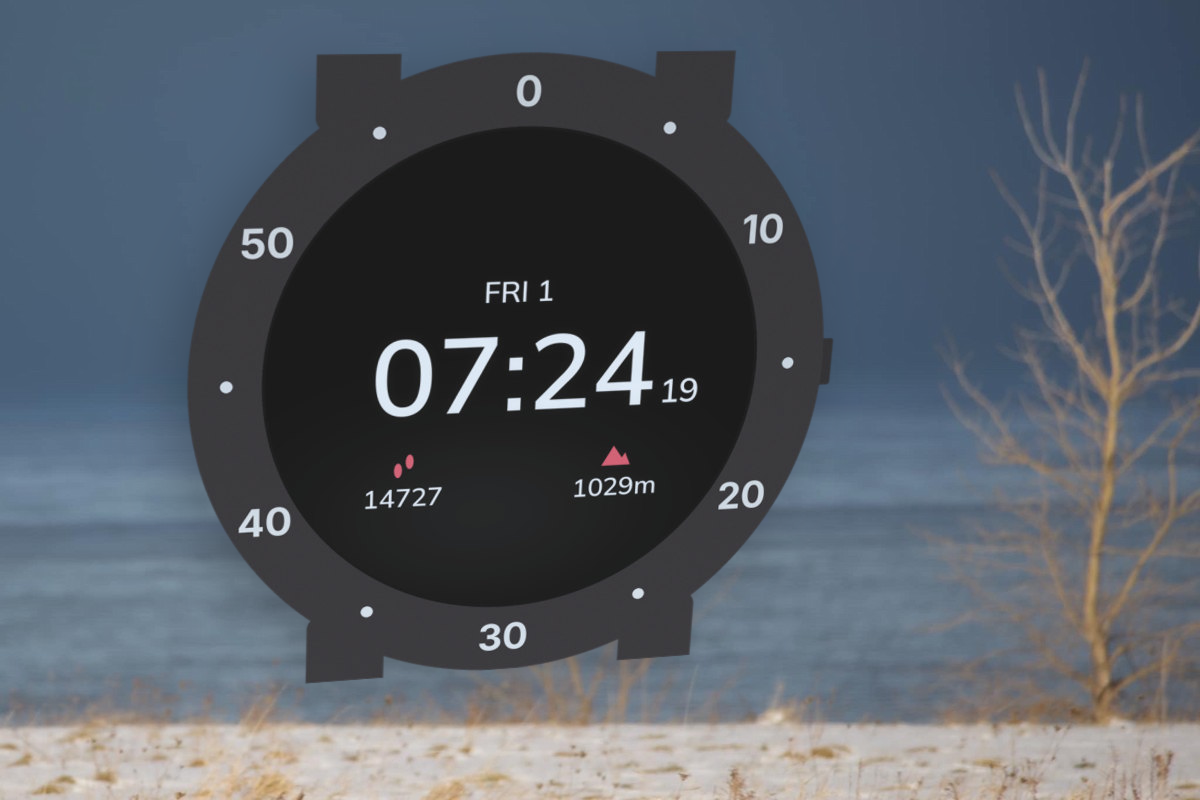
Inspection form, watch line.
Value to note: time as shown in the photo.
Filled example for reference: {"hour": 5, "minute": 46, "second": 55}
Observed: {"hour": 7, "minute": 24, "second": 19}
